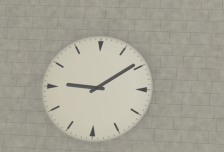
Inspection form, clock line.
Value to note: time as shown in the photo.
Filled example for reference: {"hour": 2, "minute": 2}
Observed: {"hour": 9, "minute": 9}
